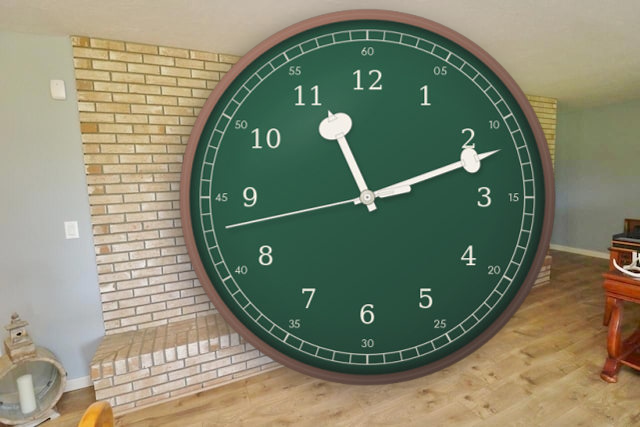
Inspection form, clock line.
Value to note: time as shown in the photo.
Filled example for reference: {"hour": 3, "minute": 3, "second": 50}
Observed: {"hour": 11, "minute": 11, "second": 43}
